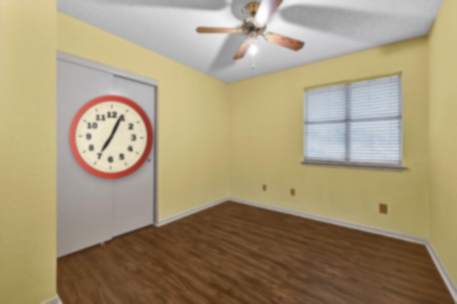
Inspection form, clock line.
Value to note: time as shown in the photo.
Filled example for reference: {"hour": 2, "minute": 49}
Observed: {"hour": 7, "minute": 4}
